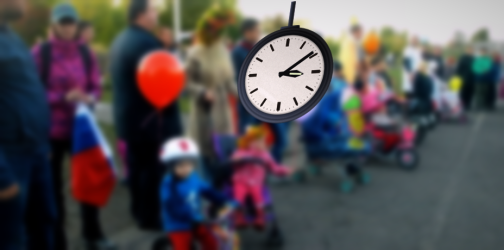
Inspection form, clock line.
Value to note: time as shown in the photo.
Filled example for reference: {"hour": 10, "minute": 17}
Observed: {"hour": 3, "minute": 9}
